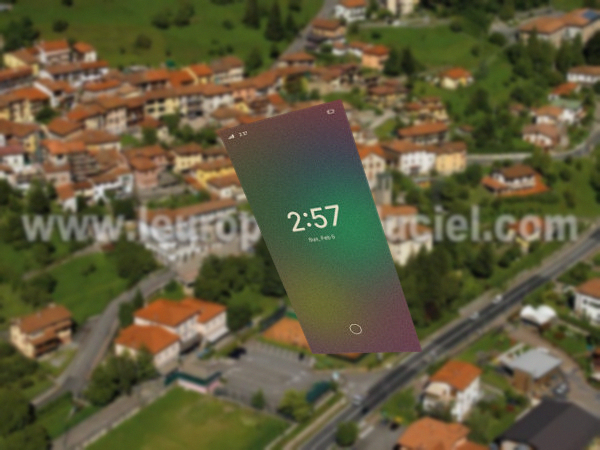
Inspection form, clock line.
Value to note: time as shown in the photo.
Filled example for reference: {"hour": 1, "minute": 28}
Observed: {"hour": 2, "minute": 57}
